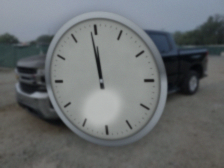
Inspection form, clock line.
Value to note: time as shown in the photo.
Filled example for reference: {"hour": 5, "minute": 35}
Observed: {"hour": 11, "minute": 59}
